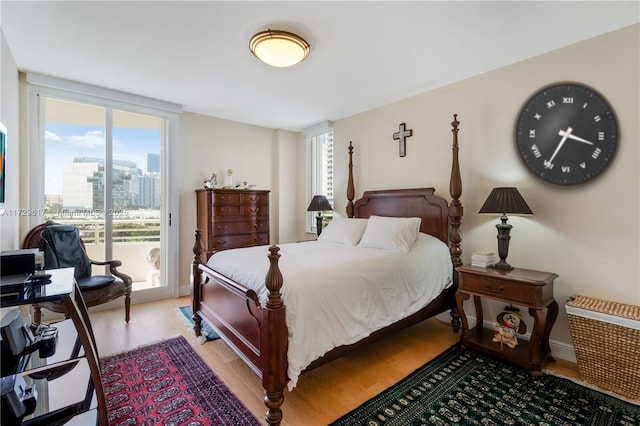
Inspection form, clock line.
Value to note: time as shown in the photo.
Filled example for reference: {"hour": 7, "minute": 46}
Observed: {"hour": 3, "minute": 35}
